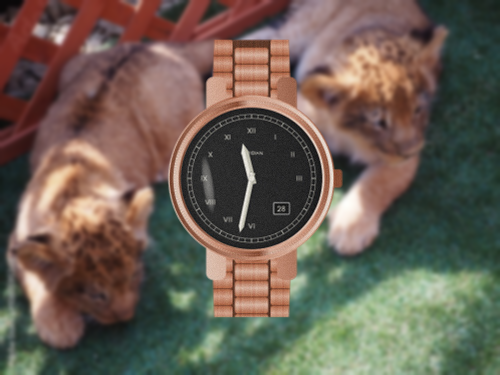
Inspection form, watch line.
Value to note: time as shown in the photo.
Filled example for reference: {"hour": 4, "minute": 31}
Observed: {"hour": 11, "minute": 32}
